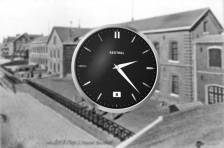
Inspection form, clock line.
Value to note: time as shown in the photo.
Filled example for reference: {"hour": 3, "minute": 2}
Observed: {"hour": 2, "minute": 23}
